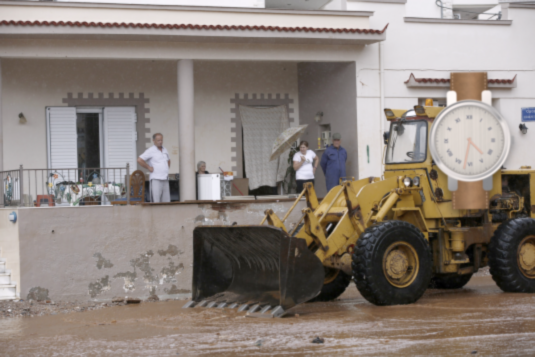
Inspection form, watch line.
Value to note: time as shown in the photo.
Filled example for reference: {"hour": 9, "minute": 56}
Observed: {"hour": 4, "minute": 32}
